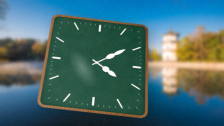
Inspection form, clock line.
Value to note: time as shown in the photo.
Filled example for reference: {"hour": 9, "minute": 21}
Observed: {"hour": 4, "minute": 9}
